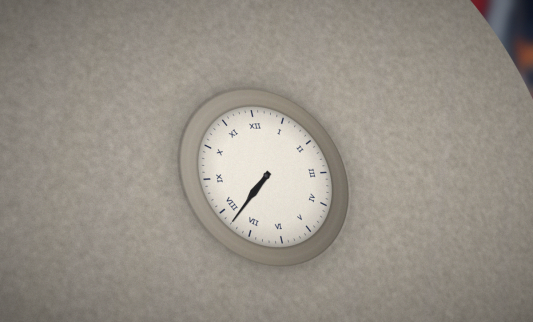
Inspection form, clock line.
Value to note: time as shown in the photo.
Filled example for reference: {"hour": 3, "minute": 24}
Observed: {"hour": 7, "minute": 38}
